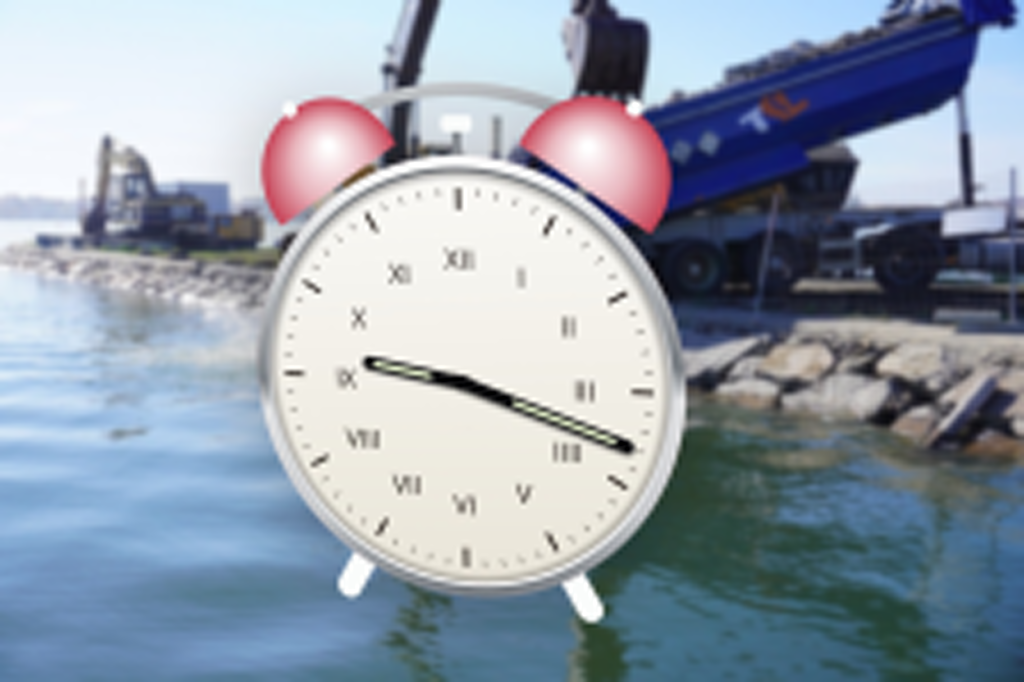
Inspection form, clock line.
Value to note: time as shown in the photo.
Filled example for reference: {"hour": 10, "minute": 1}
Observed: {"hour": 9, "minute": 18}
